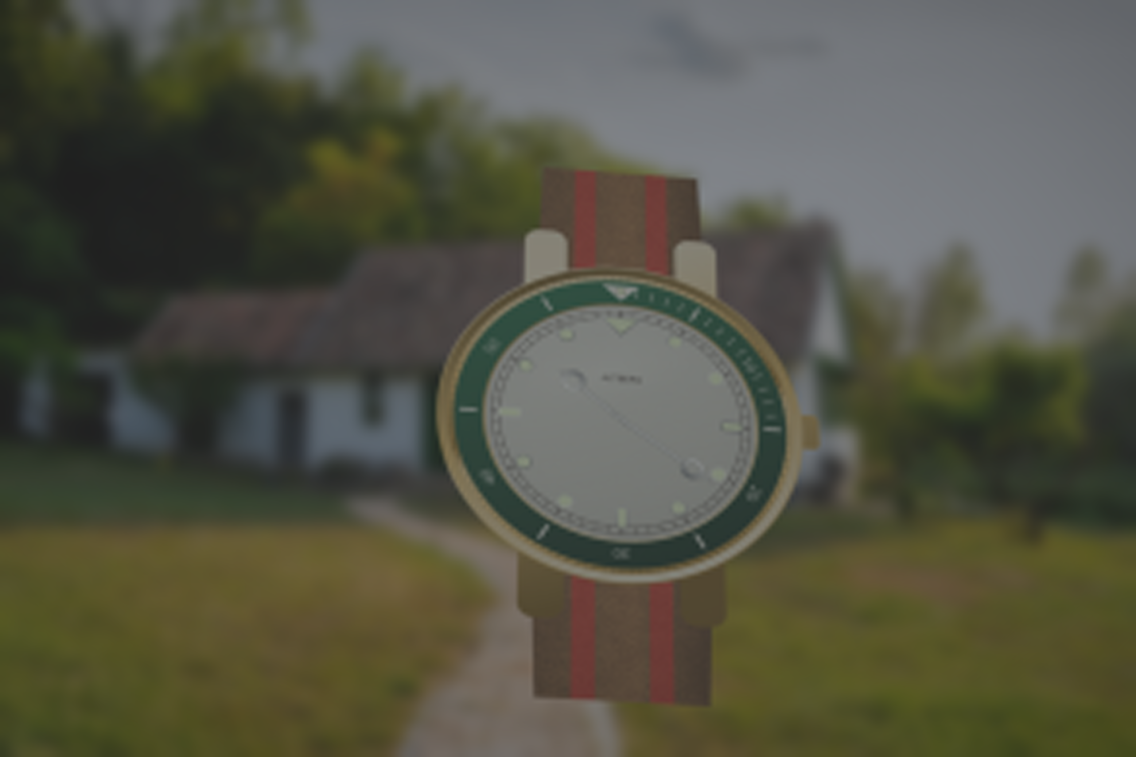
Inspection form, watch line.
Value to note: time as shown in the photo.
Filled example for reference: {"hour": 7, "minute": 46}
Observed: {"hour": 10, "minute": 21}
